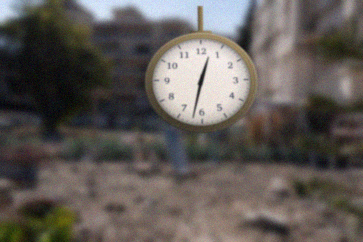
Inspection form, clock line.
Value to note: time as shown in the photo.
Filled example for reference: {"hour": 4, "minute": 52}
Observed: {"hour": 12, "minute": 32}
